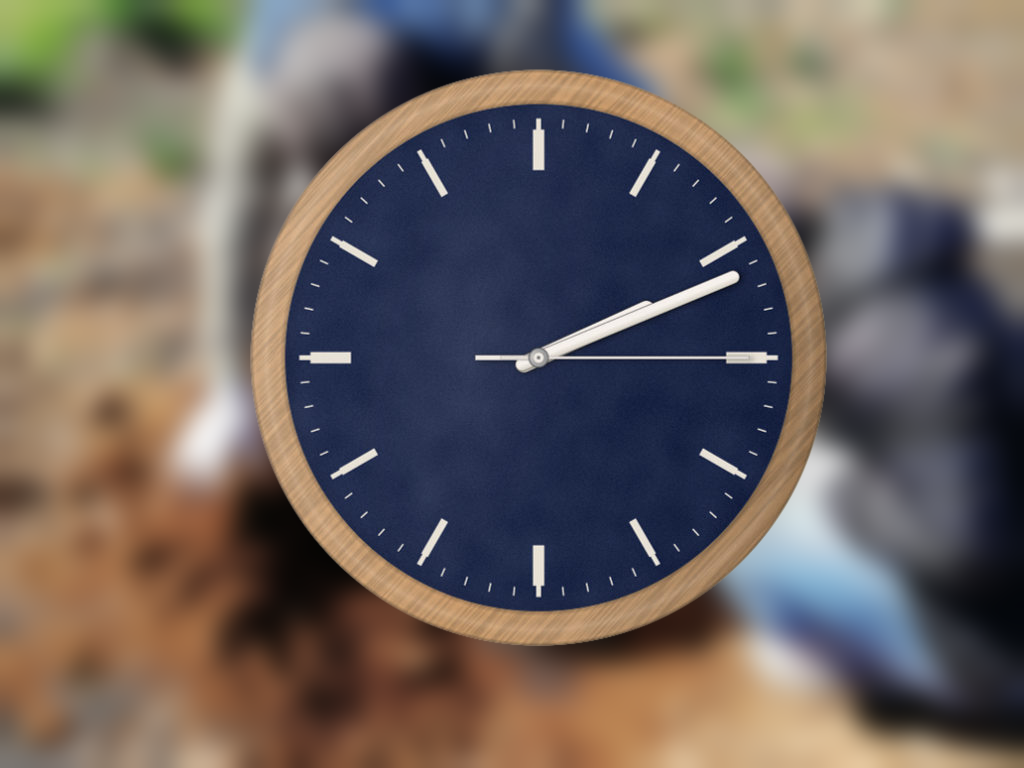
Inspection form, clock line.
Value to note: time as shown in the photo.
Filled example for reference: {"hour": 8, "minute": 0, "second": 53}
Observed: {"hour": 2, "minute": 11, "second": 15}
